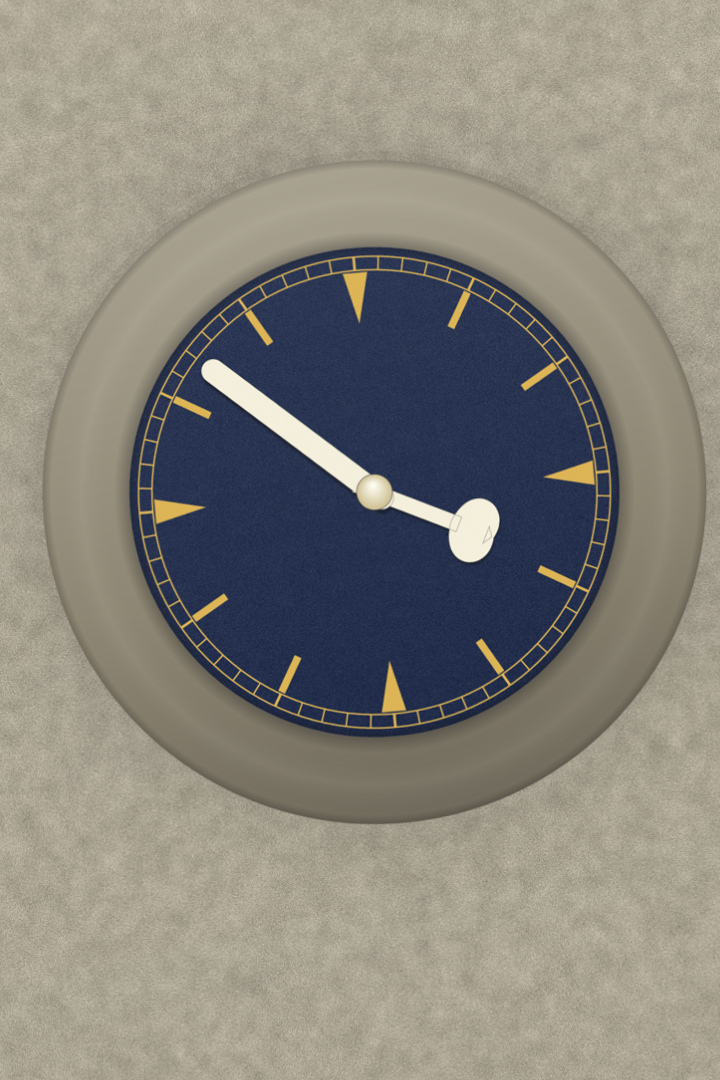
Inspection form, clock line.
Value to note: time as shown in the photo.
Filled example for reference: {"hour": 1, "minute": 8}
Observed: {"hour": 3, "minute": 52}
